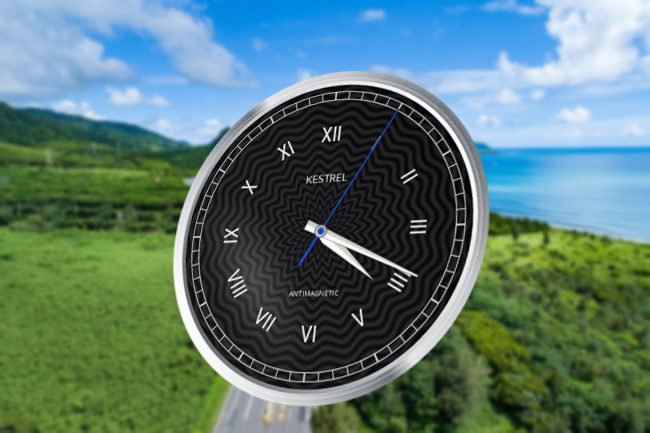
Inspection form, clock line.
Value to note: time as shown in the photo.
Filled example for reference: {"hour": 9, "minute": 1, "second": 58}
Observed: {"hour": 4, "minute": 19, "second": 5}
